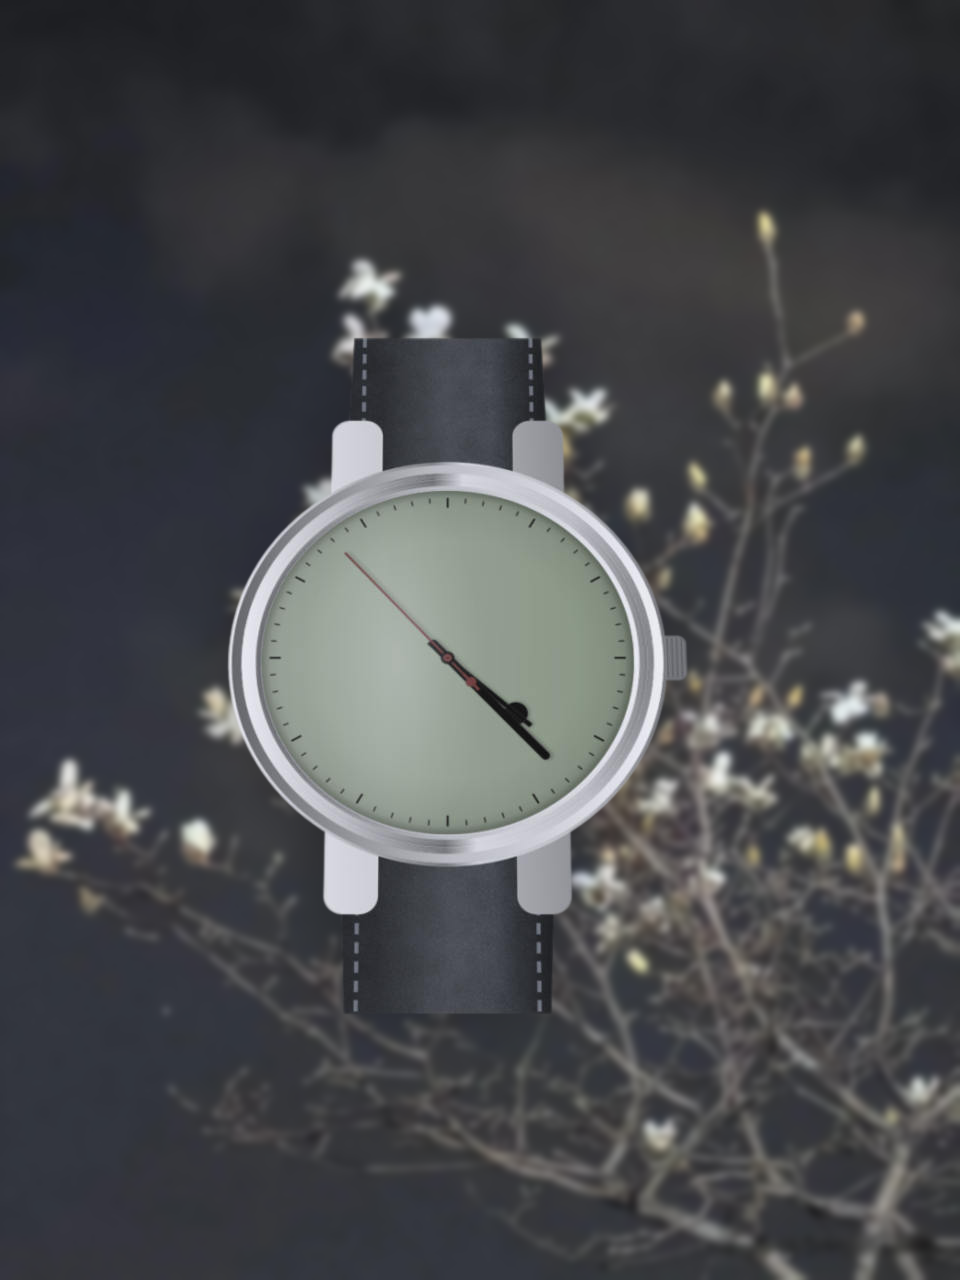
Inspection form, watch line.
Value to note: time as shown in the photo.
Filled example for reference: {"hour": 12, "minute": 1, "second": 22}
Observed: {"hour": 4, "minute": 22, "second": 53}
